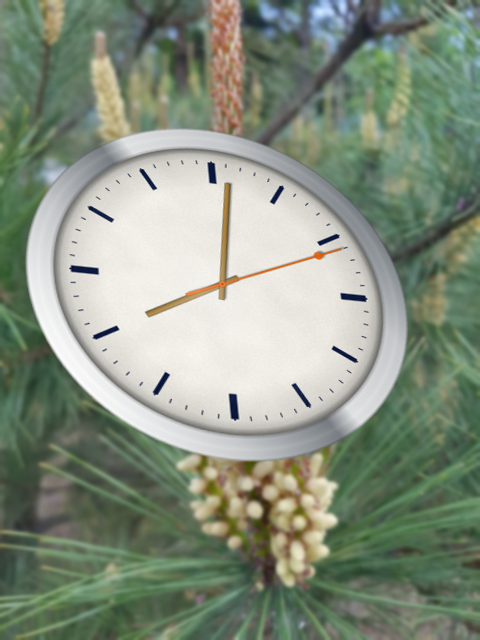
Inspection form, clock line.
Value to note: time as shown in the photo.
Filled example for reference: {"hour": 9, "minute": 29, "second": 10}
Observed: {"hour": 8, "minute": 1, "second": 11}
